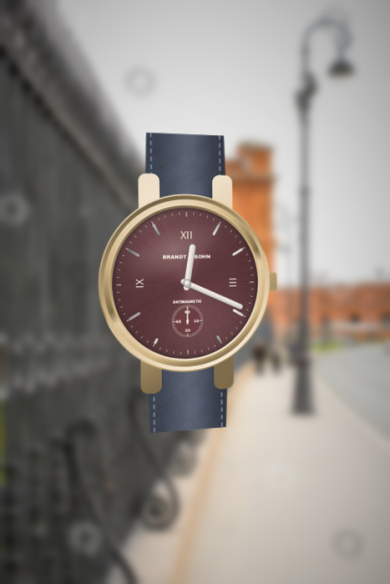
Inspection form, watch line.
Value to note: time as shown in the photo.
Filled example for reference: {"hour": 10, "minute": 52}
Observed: {"hour": 12, "minute": 19}
